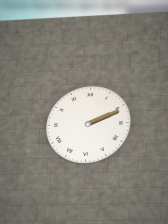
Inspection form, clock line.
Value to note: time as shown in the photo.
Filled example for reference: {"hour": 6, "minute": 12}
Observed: {"hour": 2, "minute": 11}
